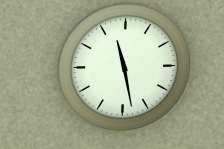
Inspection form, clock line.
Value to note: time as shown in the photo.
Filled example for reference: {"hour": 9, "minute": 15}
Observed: {"hour": 11, "minute": 28}
